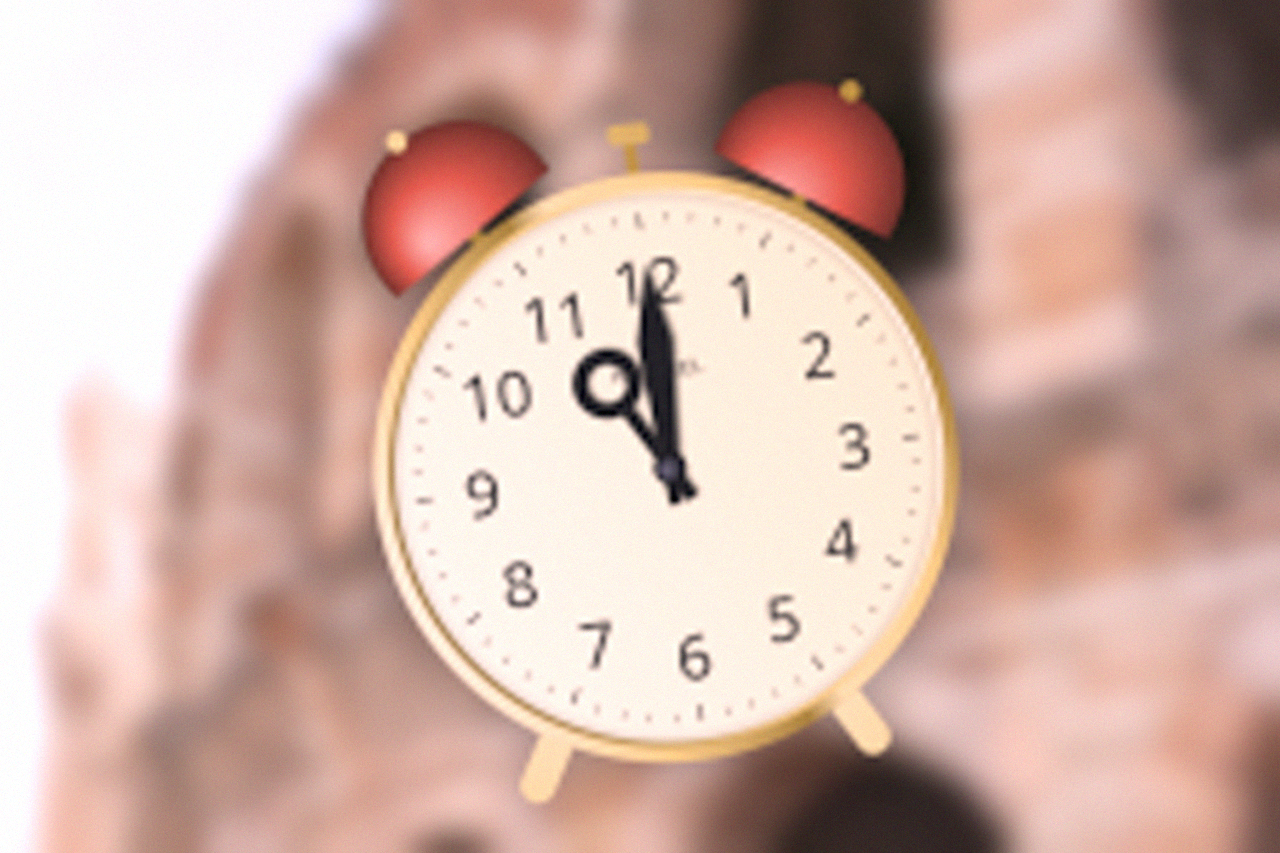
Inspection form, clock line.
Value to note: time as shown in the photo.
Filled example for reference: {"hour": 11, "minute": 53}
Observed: {"hour": 11, "minute": 0}
